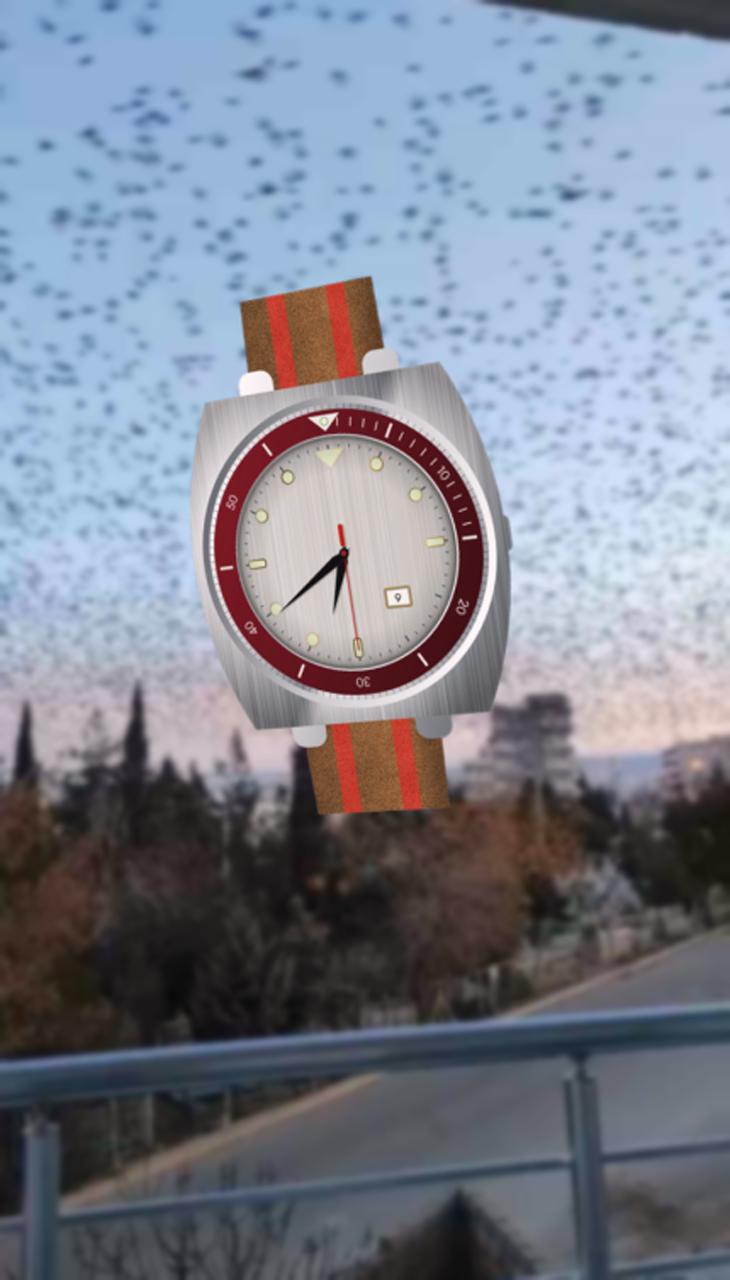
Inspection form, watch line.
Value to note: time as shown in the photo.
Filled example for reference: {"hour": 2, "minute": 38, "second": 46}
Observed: {"hour": 6, "minute": 39, "second": 30}
